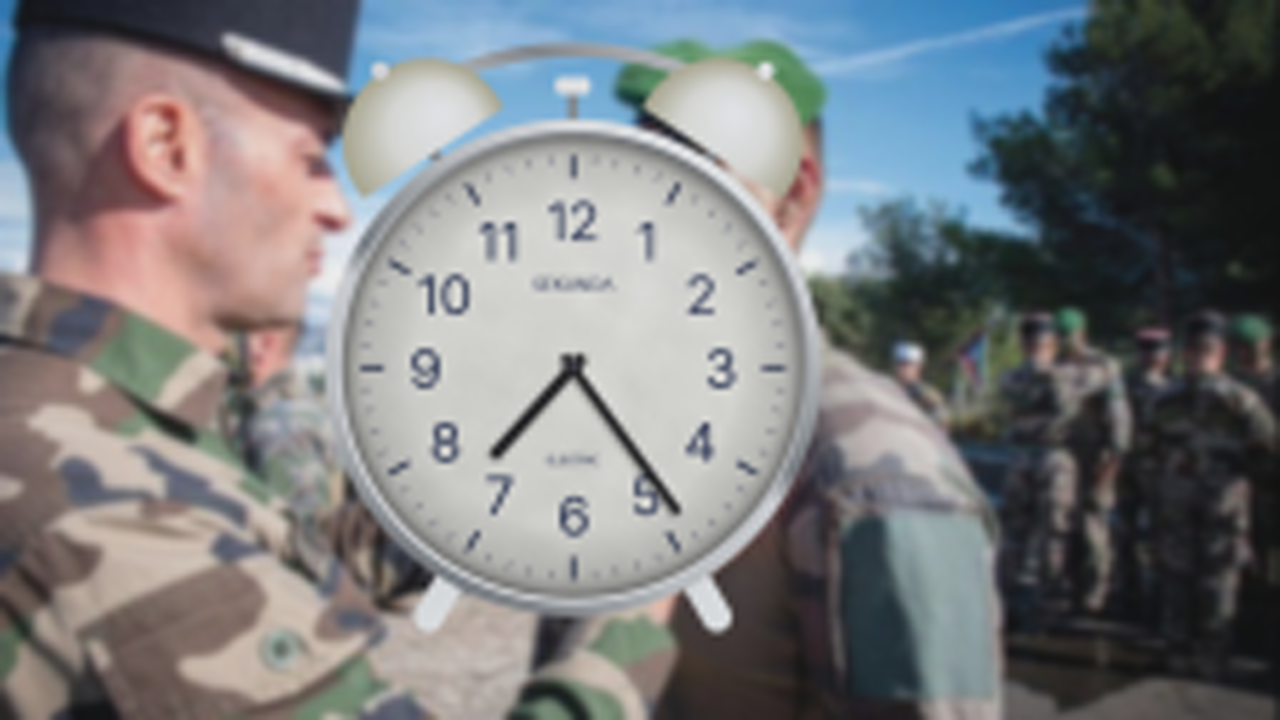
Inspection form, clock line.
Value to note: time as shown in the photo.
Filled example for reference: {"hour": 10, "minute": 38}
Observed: {"hour": 7, "minute": 24}
